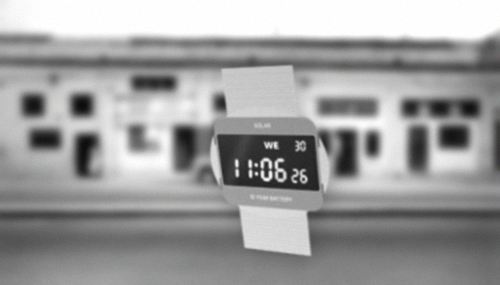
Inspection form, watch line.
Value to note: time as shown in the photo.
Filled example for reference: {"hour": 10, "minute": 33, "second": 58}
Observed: {"hour": 11, "minute": 6, "second": 26}
